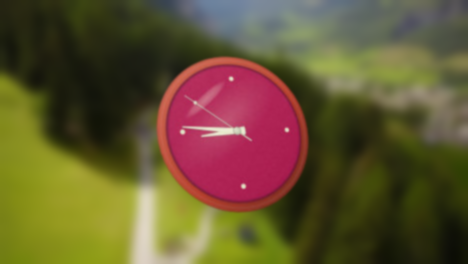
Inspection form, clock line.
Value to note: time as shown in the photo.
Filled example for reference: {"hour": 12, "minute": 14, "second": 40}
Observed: {"hour": 8, "minute": 45, "second": 51}
